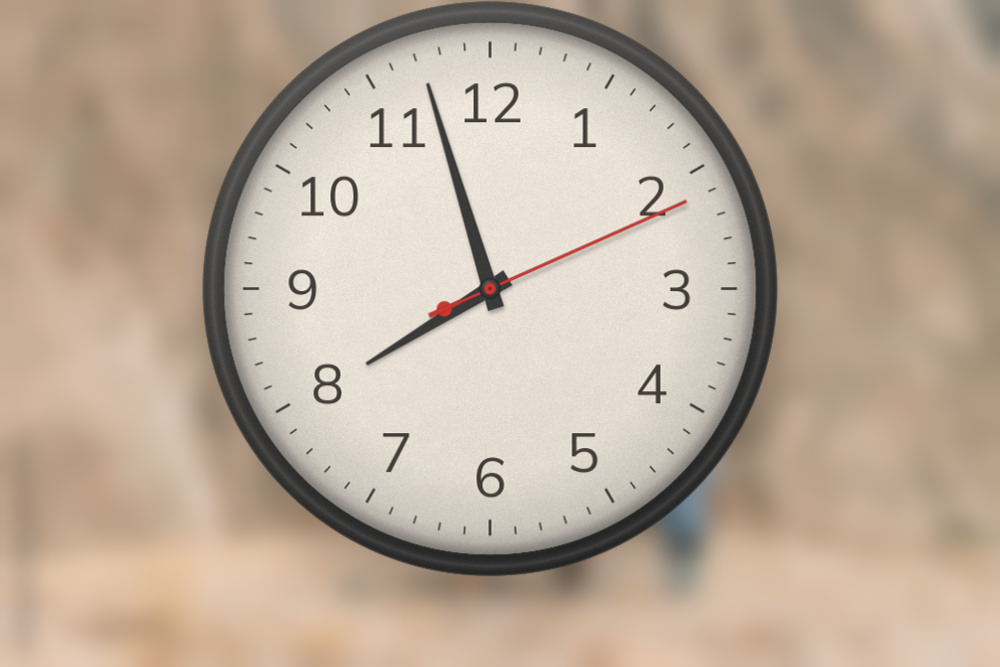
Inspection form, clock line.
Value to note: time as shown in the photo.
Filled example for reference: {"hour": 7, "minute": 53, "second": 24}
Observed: {"hour": 7, "minute": 57, "second": 11}
